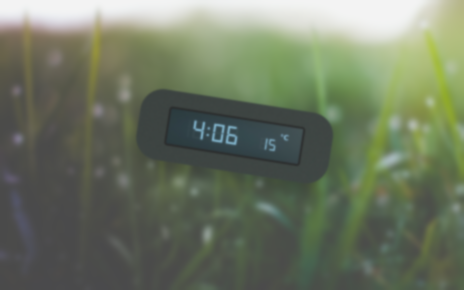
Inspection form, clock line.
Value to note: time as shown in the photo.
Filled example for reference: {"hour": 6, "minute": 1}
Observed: {"hour": 4, "minute": 6}
